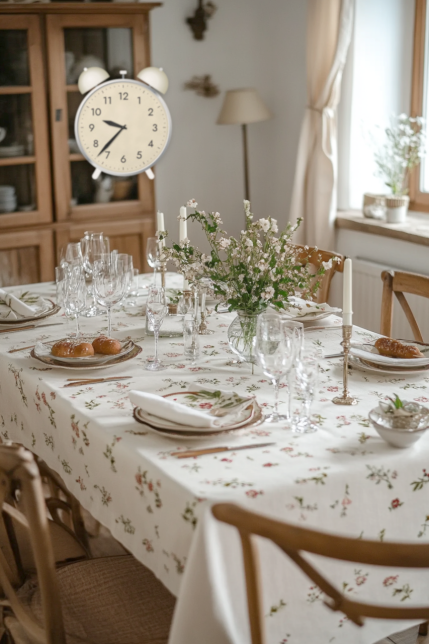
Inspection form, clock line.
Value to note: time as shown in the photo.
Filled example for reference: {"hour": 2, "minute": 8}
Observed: {"hour": 9, "minute": 37}
